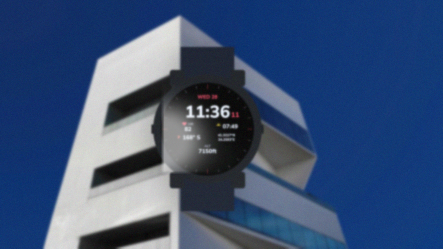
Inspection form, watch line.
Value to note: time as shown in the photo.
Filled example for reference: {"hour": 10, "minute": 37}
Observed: {"hour": 11, "minute": 36}
